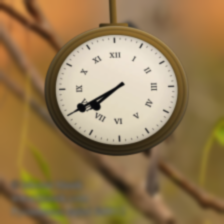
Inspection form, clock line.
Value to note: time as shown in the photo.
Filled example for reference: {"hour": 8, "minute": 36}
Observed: {"hour": 7, "minute": 40}
